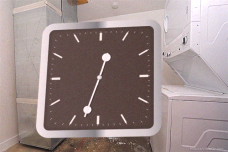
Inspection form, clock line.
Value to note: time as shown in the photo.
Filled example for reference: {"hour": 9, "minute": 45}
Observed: {"hour": 12, "minute": 33}
